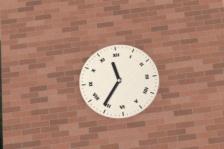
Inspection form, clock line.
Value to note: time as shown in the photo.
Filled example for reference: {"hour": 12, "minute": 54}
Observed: {"hour": 11, "minute": 36}
